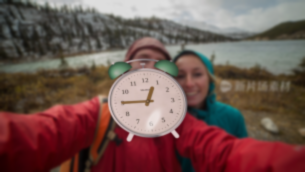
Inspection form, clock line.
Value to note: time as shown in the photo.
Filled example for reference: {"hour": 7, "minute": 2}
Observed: {"hour": 12, "minute": 45}
